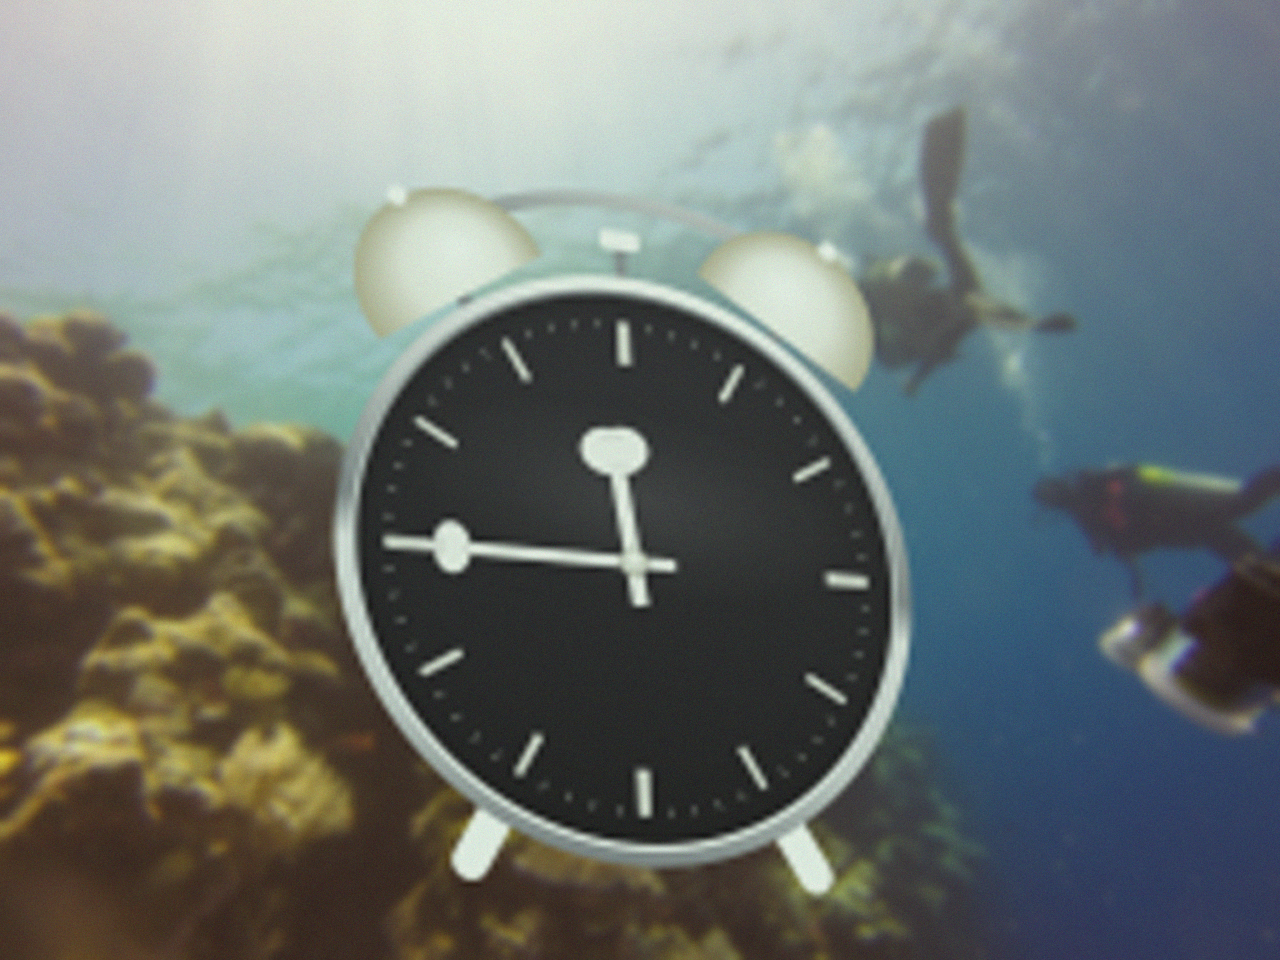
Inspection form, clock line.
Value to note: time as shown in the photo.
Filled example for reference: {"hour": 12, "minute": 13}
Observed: {"hour": 11, "minute": 45}
